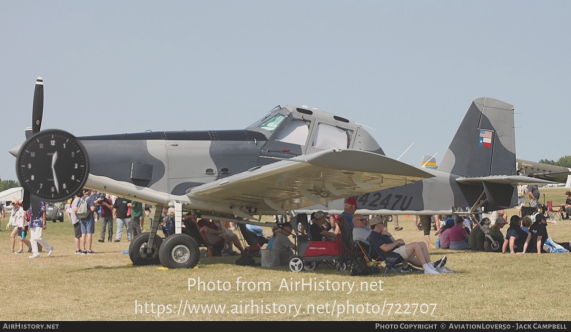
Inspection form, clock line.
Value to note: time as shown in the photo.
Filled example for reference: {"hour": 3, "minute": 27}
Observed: {"hour": 12, "minute": 28}
